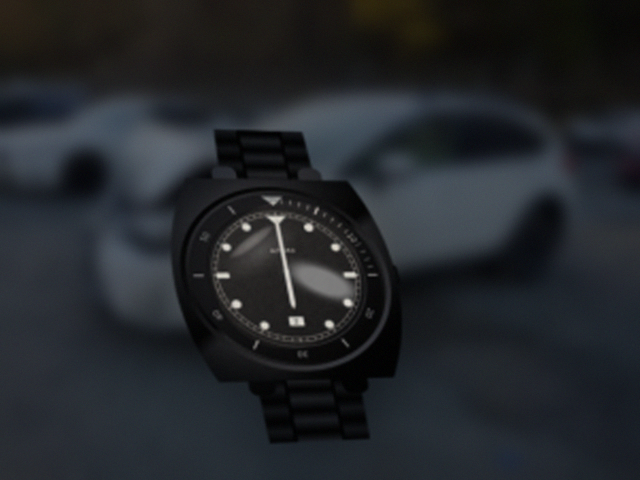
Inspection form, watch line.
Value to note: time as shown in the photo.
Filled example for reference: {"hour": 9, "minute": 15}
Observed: {"hour": 6, "minute": 0}
